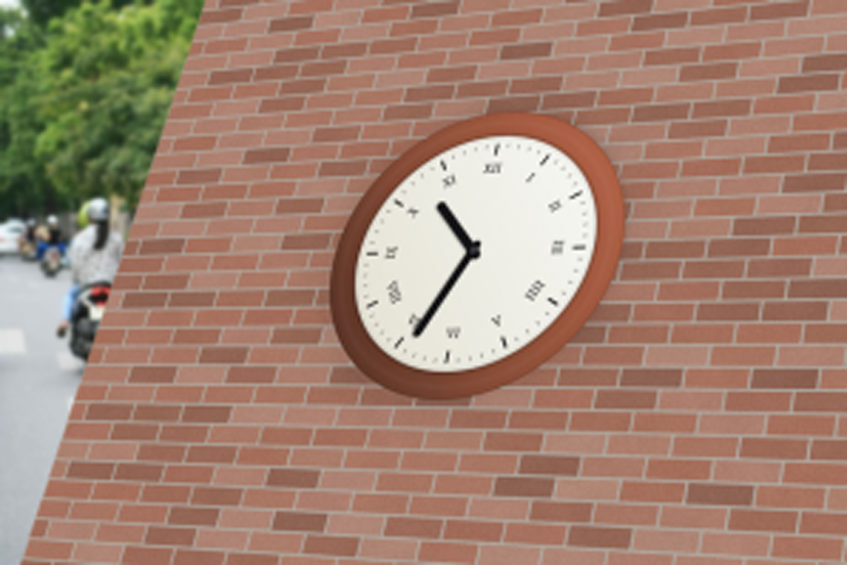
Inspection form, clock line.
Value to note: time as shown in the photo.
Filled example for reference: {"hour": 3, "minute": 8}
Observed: {"hour": 10, "minute": 34}
